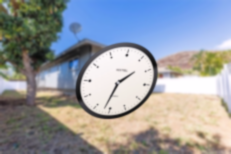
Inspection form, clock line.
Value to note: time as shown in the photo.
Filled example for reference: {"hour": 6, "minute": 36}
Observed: {"hour": 1, "minute": 32}
